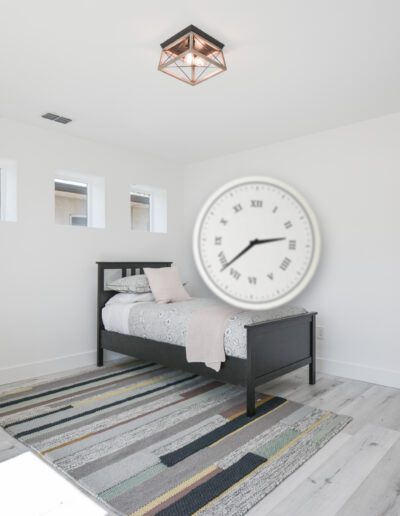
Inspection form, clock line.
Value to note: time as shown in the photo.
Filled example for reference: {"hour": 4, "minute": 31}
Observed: {"hour": 2, "minute": 38}
